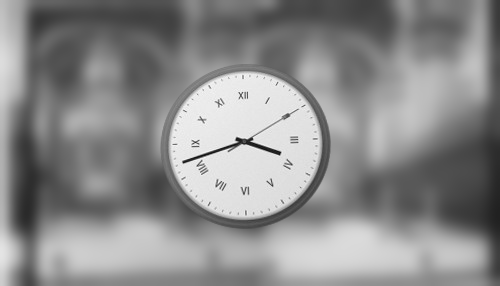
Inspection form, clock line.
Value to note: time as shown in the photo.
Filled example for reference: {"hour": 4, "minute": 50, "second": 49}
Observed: {"hour": 3, "minute": 42, "second": 10}
